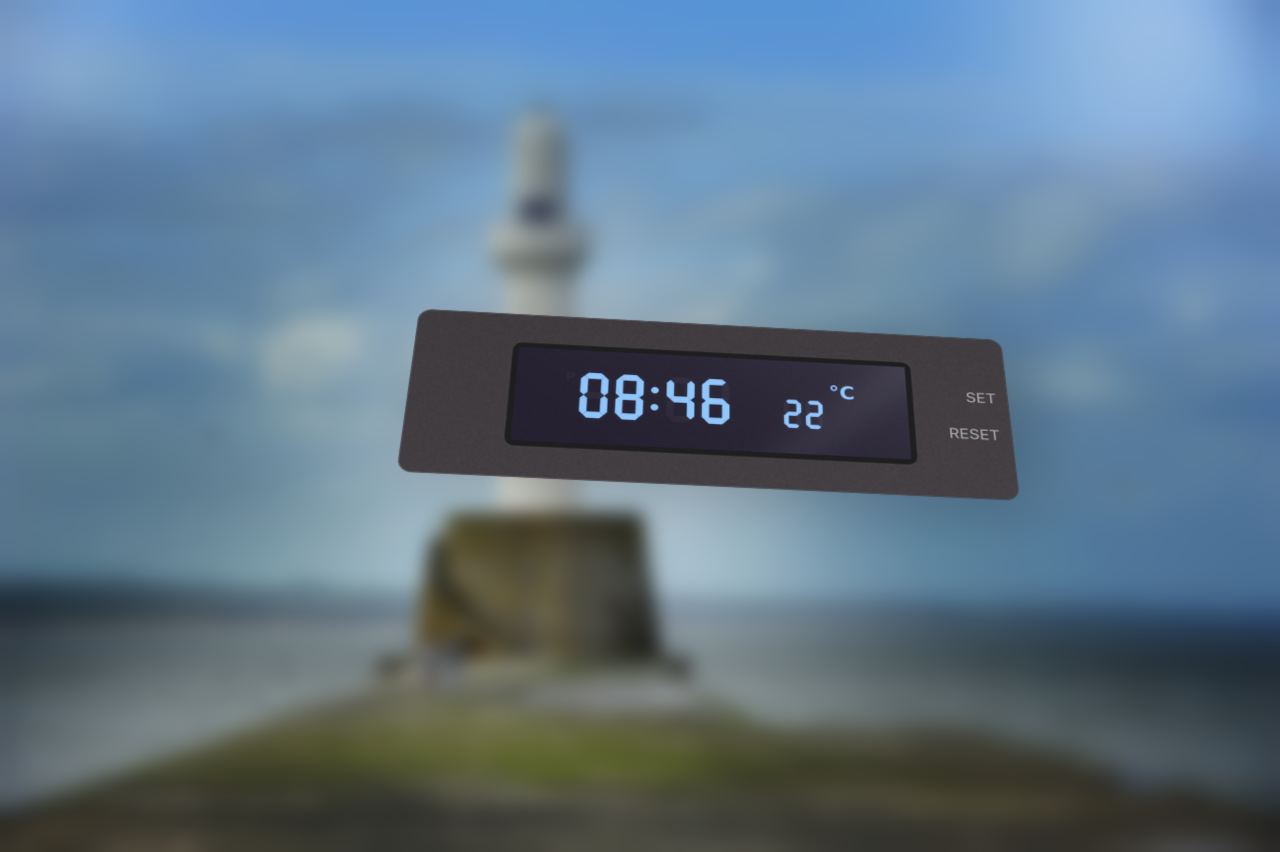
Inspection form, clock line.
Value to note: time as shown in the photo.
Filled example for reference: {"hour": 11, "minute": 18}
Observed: {"hour": 8, "minute": 46}
